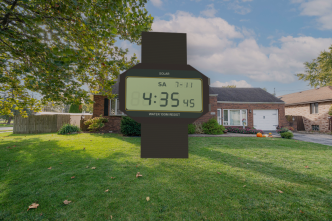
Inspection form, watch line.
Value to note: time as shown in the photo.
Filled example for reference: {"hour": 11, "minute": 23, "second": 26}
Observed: {"hour": 4, "minute": 35, "second": 45}
